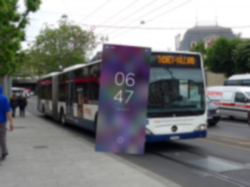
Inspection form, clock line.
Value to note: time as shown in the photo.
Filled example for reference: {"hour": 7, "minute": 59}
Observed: {"hour": 6, "minute": 47}
